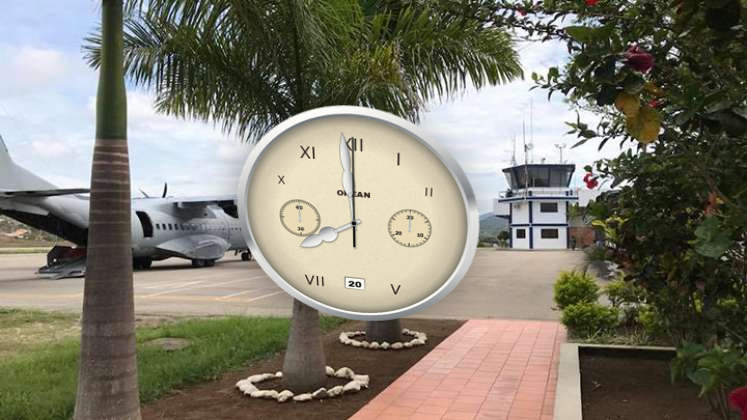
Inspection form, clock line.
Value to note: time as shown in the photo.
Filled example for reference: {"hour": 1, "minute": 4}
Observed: {"hour": 7, "minute": 59}
